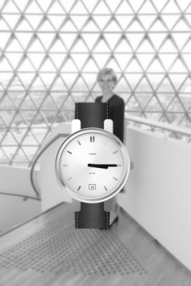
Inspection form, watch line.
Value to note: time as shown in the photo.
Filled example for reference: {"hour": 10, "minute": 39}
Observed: {"hour": 3, "minute": 15}
